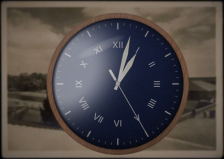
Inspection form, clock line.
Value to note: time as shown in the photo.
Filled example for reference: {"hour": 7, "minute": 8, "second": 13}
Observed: {"hour": 1, "minute": 2, "second": 25}
